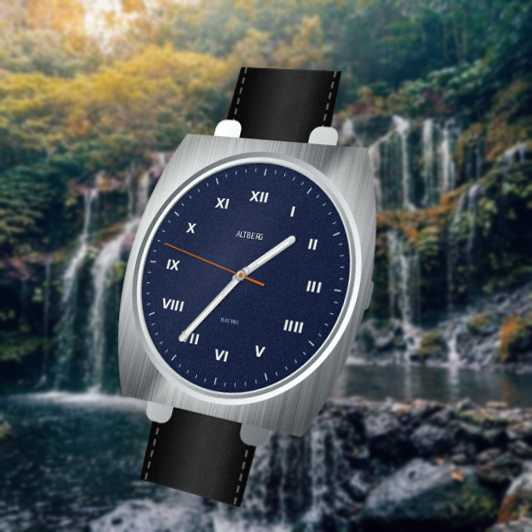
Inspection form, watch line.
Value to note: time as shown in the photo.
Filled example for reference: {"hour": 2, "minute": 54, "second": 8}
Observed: {"hour": 1, "minute": 35, "second": 47}
